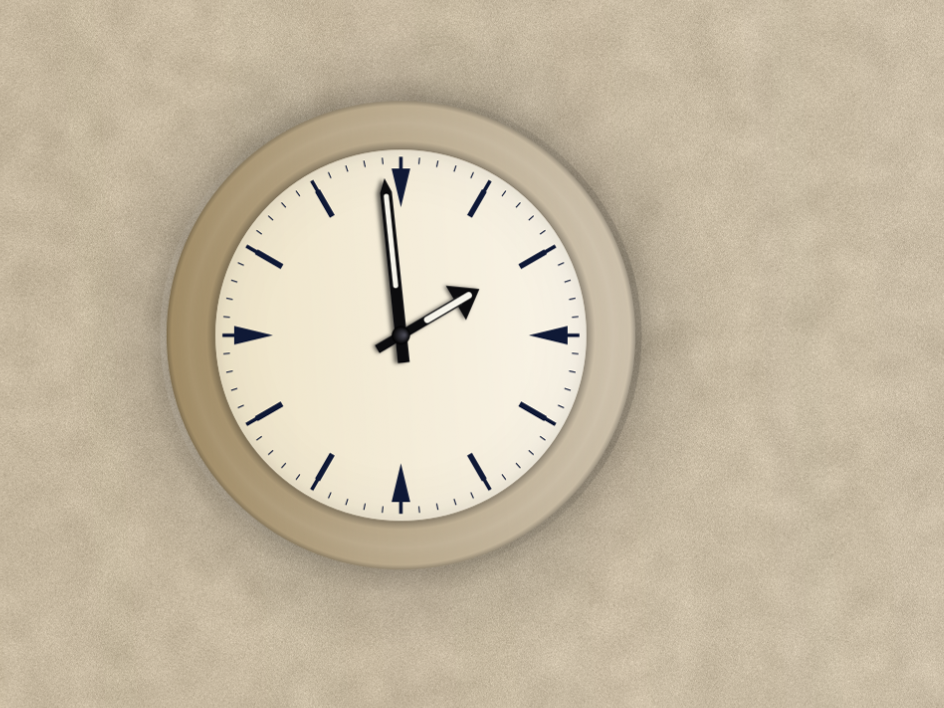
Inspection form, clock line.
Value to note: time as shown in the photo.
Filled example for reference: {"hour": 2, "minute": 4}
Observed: {"hour": 1, "minute": 59}
